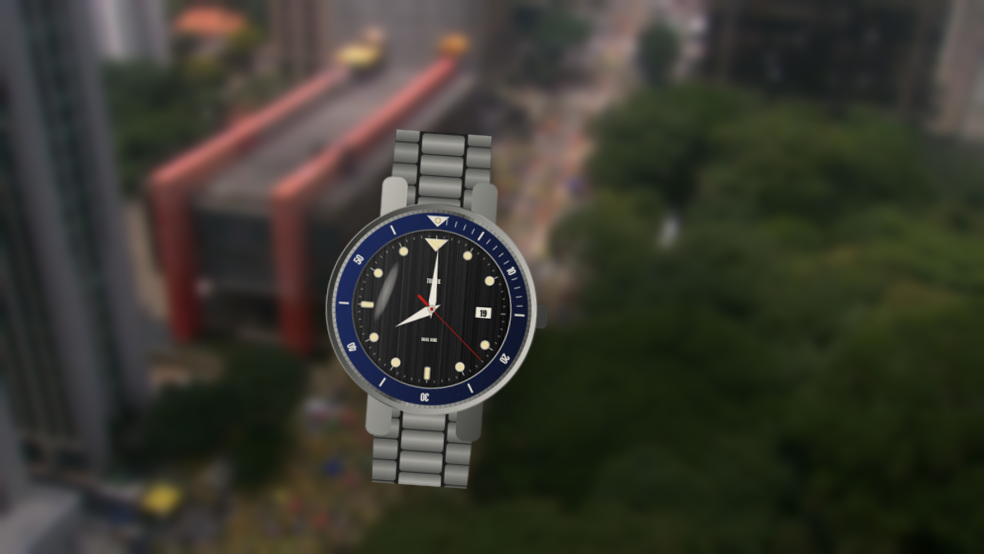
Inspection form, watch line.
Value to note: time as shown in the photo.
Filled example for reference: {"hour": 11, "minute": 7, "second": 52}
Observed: {"hour": 8, "minute": 0, "second": 22}
